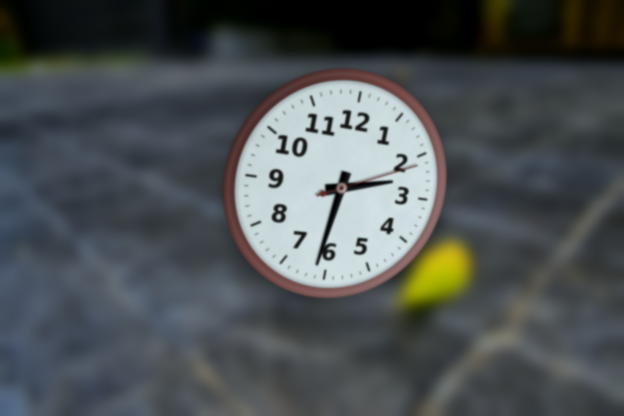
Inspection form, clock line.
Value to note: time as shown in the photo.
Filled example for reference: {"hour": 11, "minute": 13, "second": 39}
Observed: {"hour": 2, "minute": 31, "second": 11}
